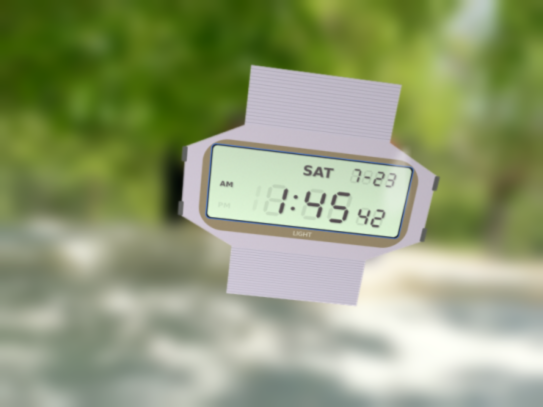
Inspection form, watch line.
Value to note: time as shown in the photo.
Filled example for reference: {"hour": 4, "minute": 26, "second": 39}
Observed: {"hour": 1, "minute": 45, "second": 42}
